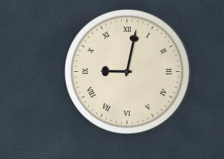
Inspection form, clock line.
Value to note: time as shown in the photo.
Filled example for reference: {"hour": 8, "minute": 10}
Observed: {"hour": 9, "minute": 2}
